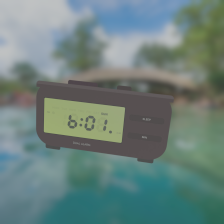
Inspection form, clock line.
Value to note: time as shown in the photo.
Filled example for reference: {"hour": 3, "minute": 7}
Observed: {"hour": 6, "minute": 1}
